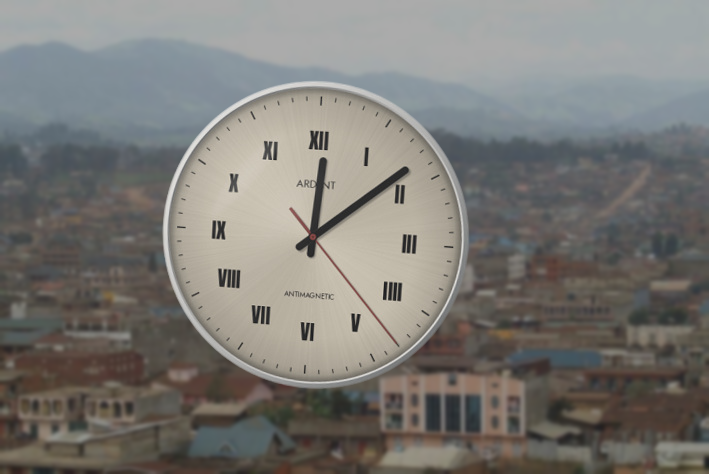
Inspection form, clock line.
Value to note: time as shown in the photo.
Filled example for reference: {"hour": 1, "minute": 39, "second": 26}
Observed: {"hour": 12, "minute": 8, "second": 23}
